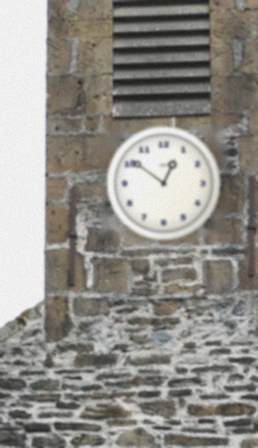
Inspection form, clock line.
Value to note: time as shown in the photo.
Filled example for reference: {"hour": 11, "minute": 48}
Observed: {"hour": 12, "minute": 51}
